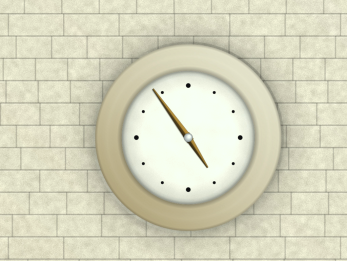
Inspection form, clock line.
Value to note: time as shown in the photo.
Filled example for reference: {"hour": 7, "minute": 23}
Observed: {"hour": 4, "minute": 54}
